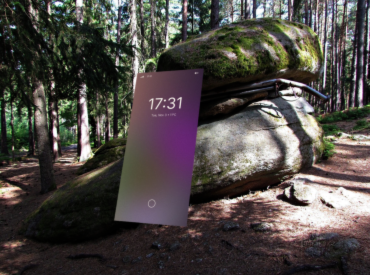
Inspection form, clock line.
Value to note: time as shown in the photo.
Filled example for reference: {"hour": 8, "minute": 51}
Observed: {"hour": 17, "minute": 31}
